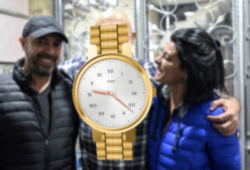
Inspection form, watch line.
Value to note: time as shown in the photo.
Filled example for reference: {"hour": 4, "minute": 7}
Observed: {"hour": 9, "minute": 22}
